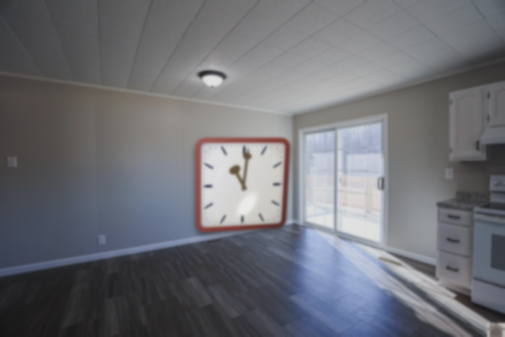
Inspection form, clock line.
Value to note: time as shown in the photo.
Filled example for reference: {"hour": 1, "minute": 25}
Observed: {"hour": 11, "minute": 1}
